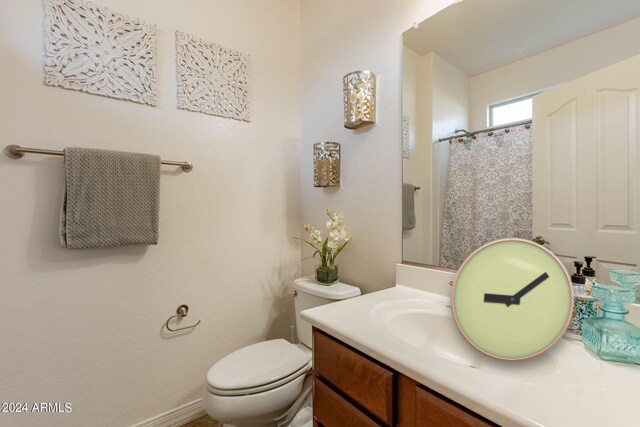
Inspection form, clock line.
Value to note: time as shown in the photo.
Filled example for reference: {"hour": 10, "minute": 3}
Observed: {"hour": 9, "minute": 9}
